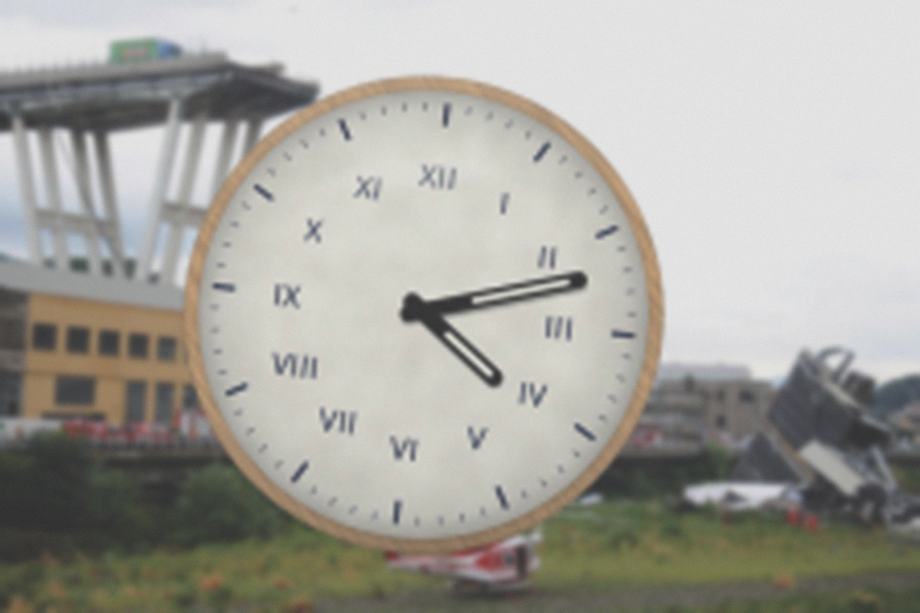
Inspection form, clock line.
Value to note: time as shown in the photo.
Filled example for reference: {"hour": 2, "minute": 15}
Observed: {"hour": 4, "minute": 12}
